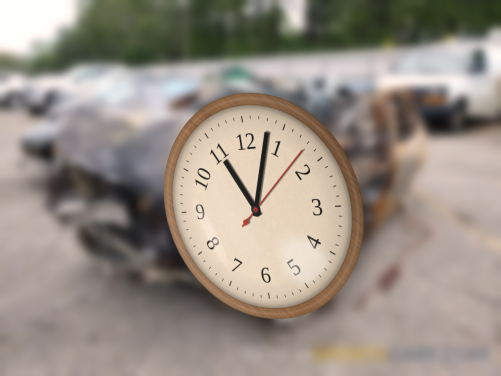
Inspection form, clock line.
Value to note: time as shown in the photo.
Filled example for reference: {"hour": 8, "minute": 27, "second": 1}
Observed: {"hour": 11, "minute": 3, "second": 8}
